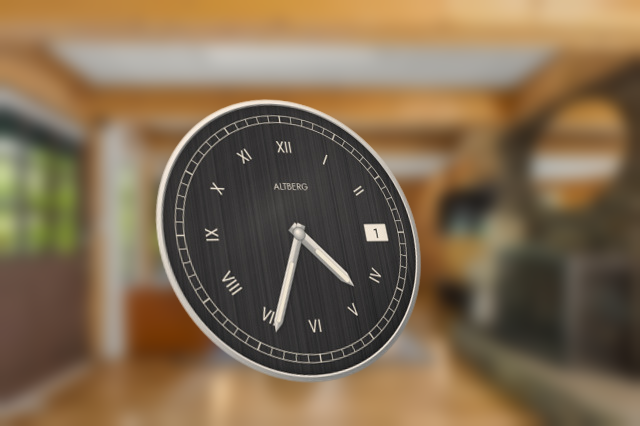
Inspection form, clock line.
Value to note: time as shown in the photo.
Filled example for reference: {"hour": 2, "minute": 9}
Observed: {"hour": 4, "minute": 34}
